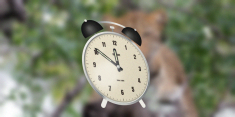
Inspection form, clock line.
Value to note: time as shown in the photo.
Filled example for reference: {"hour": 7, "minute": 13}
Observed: {"hour": 11, "minute": 51}
